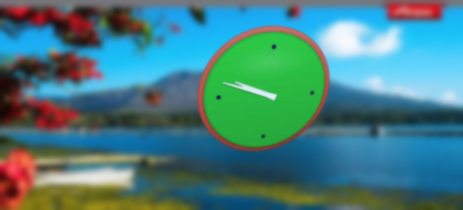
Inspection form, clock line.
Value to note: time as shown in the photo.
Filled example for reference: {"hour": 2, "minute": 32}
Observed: {"hour": 9, "minute": 48}
